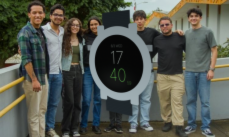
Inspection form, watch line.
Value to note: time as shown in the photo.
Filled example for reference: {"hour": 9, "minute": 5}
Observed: {"hour": 17, "minute": 40}
